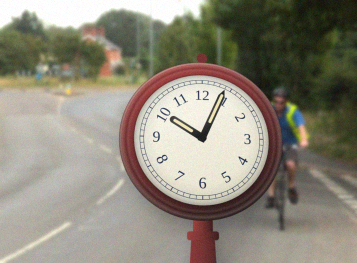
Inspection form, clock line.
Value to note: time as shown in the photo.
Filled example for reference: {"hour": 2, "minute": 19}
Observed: {"hour": 10, "minute": 4}
